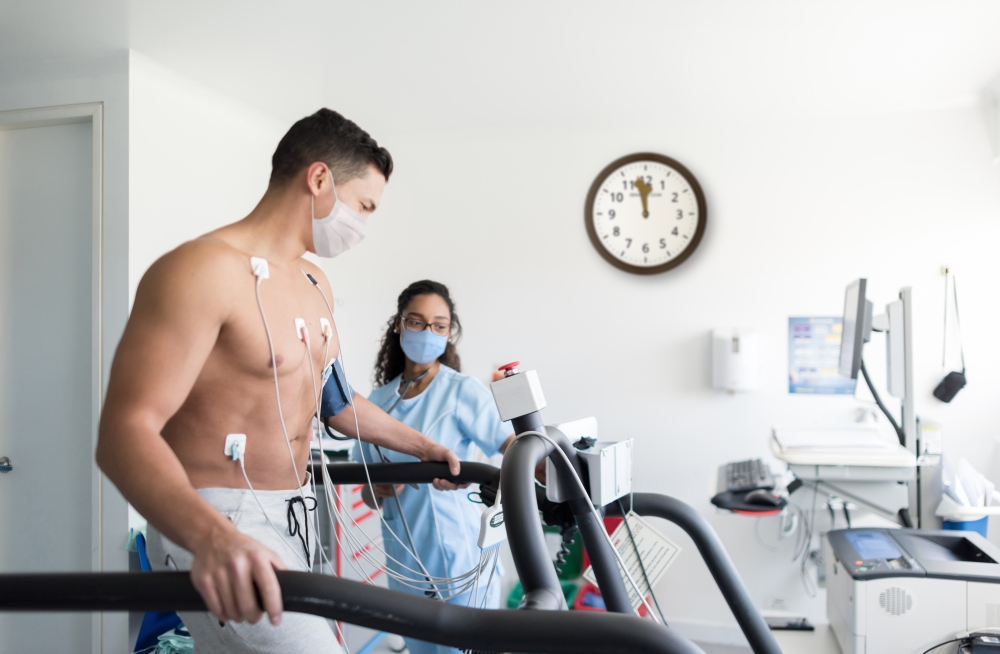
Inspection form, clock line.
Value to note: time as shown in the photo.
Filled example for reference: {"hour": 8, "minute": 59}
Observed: {"hour": 11, "minute": 58}
